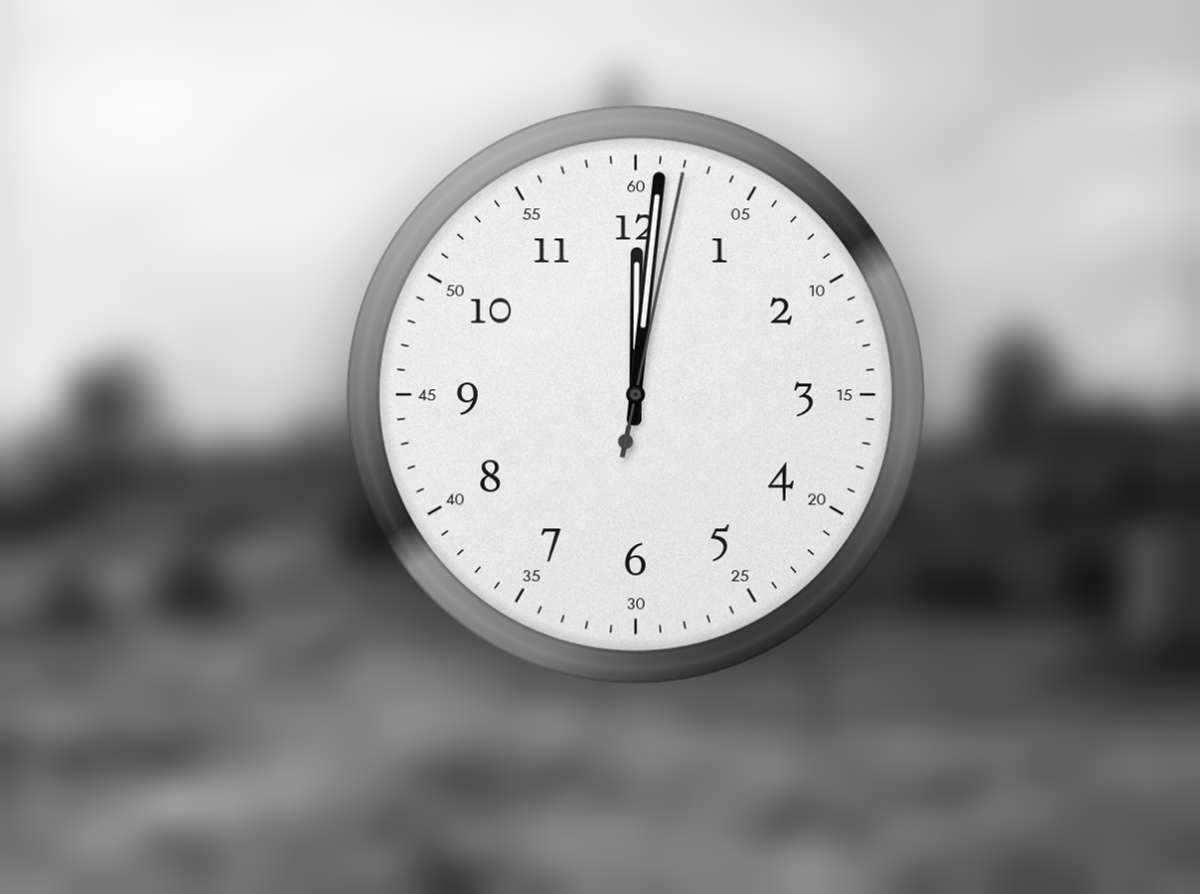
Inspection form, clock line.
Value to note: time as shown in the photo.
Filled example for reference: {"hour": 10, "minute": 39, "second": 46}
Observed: {"hour": 12, "minute": 1, "second": 2}
